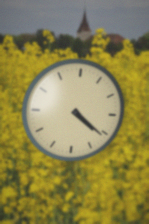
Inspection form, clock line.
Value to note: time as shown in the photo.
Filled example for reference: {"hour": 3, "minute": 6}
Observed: {"hour": 4, "minute": 21}
